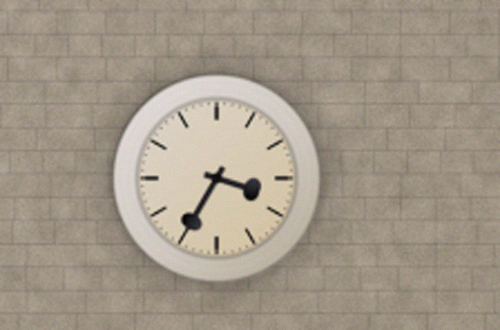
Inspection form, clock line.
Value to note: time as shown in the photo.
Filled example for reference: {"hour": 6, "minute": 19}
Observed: {"hour": 3, "minute": 35}
